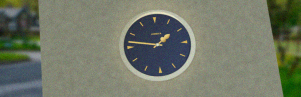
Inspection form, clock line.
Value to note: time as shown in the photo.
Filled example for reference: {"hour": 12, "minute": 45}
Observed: {"hour": 1, "minute": 47}
